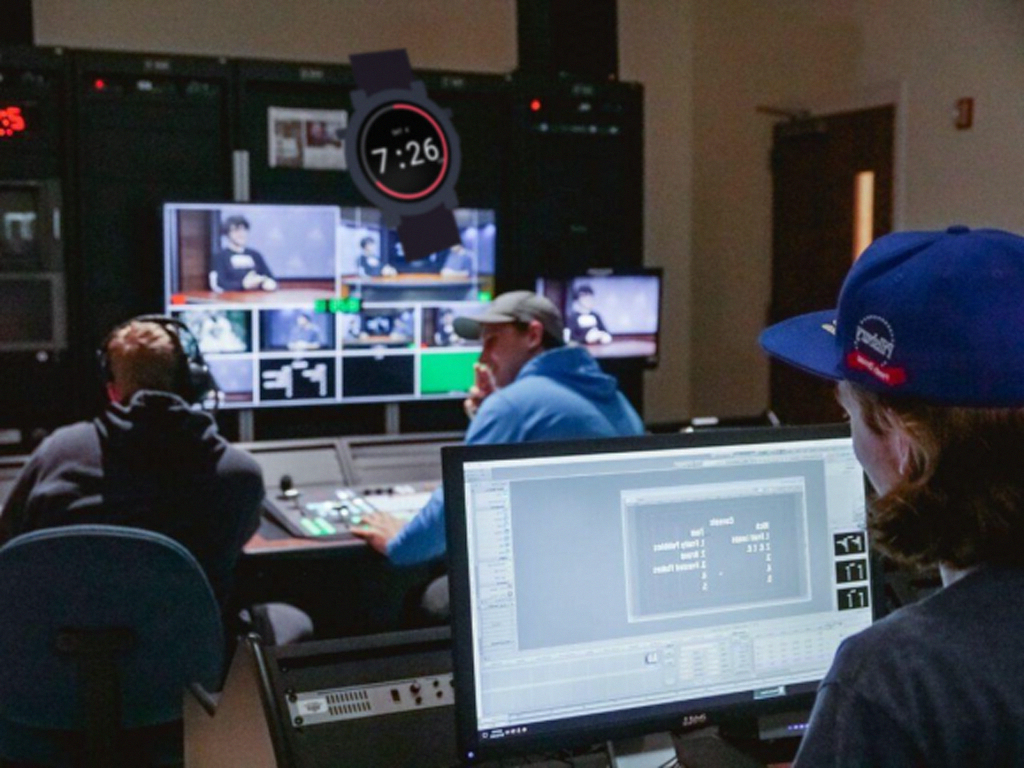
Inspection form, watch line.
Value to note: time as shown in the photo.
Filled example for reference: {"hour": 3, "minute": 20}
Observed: {"hour": 7, "minute": 26}
